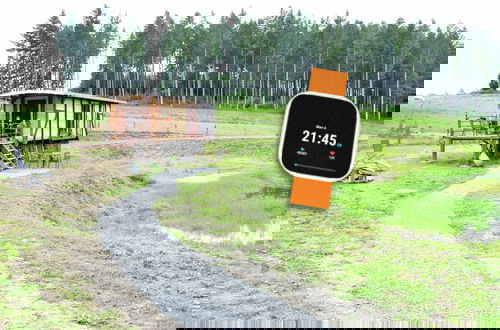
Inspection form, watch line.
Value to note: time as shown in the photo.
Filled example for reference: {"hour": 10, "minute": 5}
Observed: {"hour": 21, "minute": 45}
